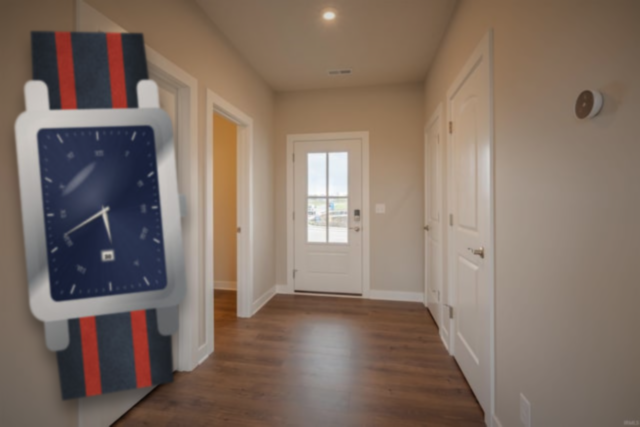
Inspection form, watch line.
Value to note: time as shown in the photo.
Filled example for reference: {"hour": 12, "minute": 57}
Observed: {"hour": 5, "minute": 41}
